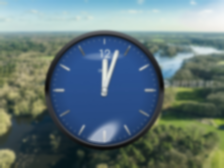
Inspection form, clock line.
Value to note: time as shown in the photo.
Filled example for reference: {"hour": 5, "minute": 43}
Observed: {"hour": 12, "minute": 3}
